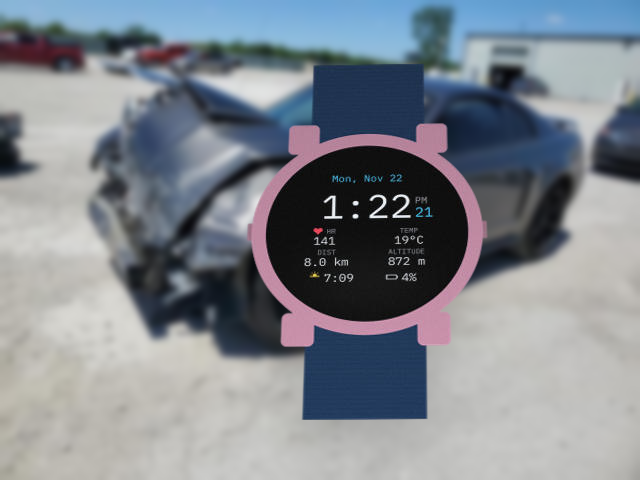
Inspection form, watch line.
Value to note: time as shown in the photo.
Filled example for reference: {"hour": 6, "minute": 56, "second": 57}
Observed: {"hour": 1, "minute": 22, "second": 21}
